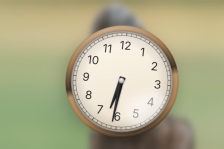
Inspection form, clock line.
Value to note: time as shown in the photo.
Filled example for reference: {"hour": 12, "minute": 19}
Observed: {"hour": 6, "minute": 31}
